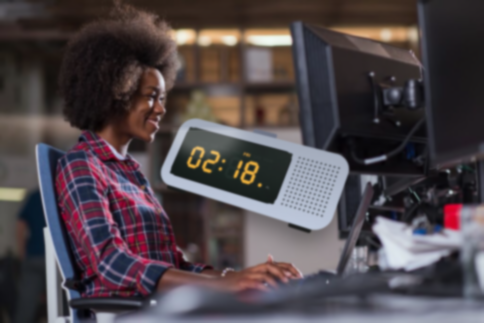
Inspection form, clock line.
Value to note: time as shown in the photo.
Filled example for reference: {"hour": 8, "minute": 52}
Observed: {"hour": 2, "minute": 18}
